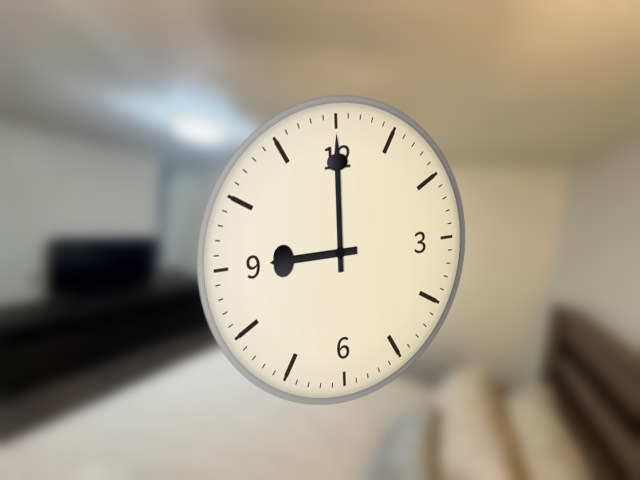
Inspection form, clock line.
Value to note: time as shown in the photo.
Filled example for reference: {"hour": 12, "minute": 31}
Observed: {"hour": 9, "minute": 0}
